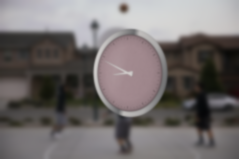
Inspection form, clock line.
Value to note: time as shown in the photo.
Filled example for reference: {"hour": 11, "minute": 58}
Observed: {"hour": 8, "minute": 49}
